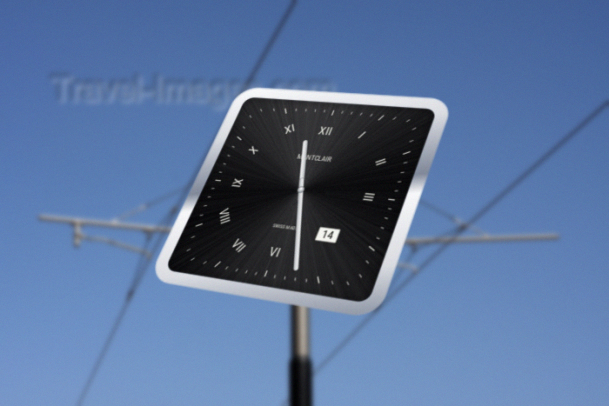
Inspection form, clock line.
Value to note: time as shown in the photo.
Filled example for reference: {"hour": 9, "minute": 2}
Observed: {"hour": 11, "minute": 27}
